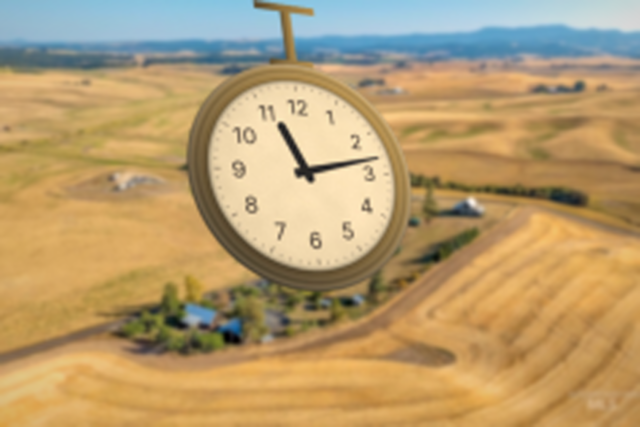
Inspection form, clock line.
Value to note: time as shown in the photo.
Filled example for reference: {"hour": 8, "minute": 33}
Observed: {"hour": 11, "minute": 13}
